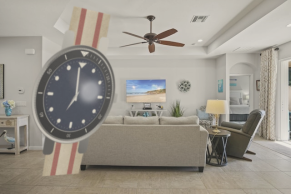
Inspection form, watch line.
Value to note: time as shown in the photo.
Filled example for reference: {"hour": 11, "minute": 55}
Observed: {"hour": 6, "minute": 59}
